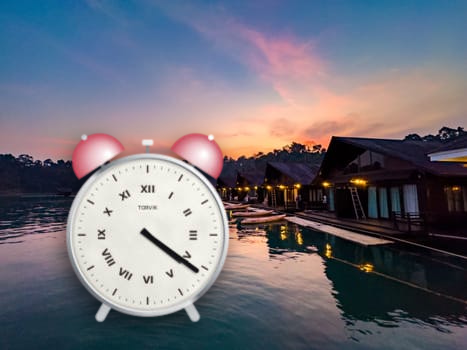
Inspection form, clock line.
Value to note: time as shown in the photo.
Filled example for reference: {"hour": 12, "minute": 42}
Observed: {"hour": 4, "minute": 21}
